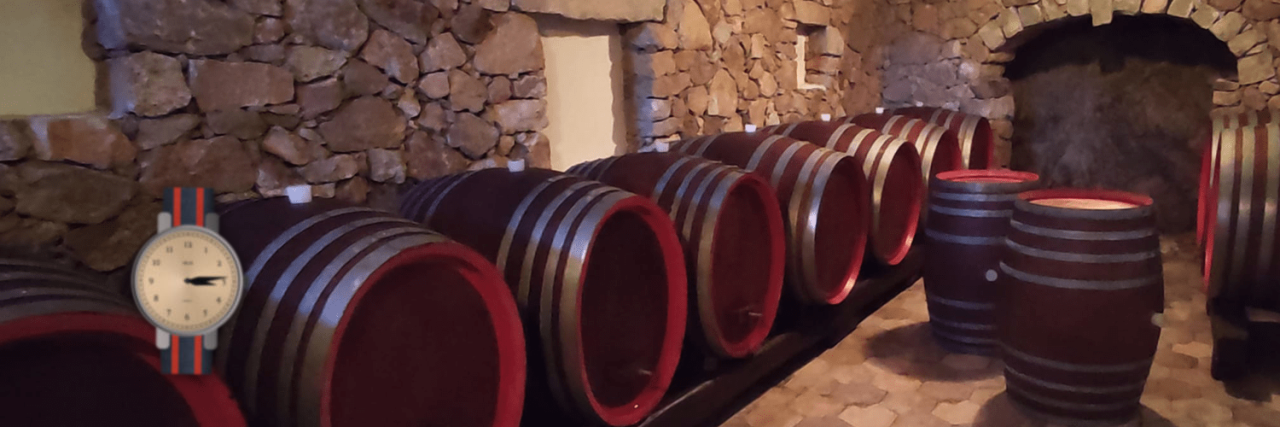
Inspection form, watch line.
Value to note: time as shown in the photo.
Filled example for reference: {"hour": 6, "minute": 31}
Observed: {"hour": 3, "minute": 14}
